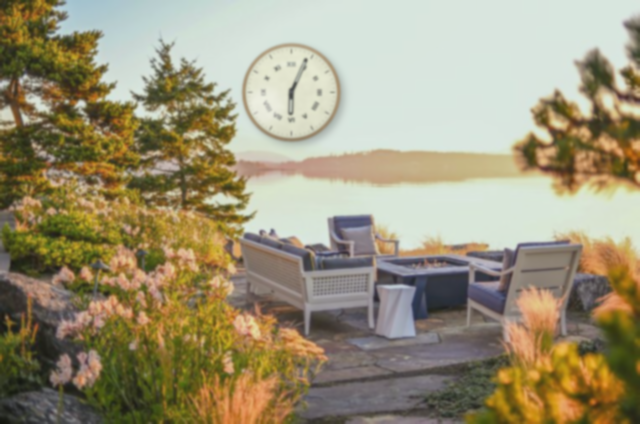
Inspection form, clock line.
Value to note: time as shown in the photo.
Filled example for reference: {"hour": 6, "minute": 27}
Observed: {"hour": 6, "minute": 4}
